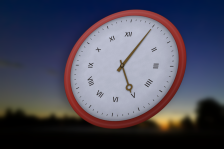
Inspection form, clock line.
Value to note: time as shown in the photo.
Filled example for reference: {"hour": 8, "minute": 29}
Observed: {"hour": 5, "minute": 5}
